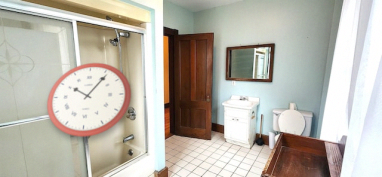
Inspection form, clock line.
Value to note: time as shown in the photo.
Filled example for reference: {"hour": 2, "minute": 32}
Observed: {"hour": 10, "minute": 6}
